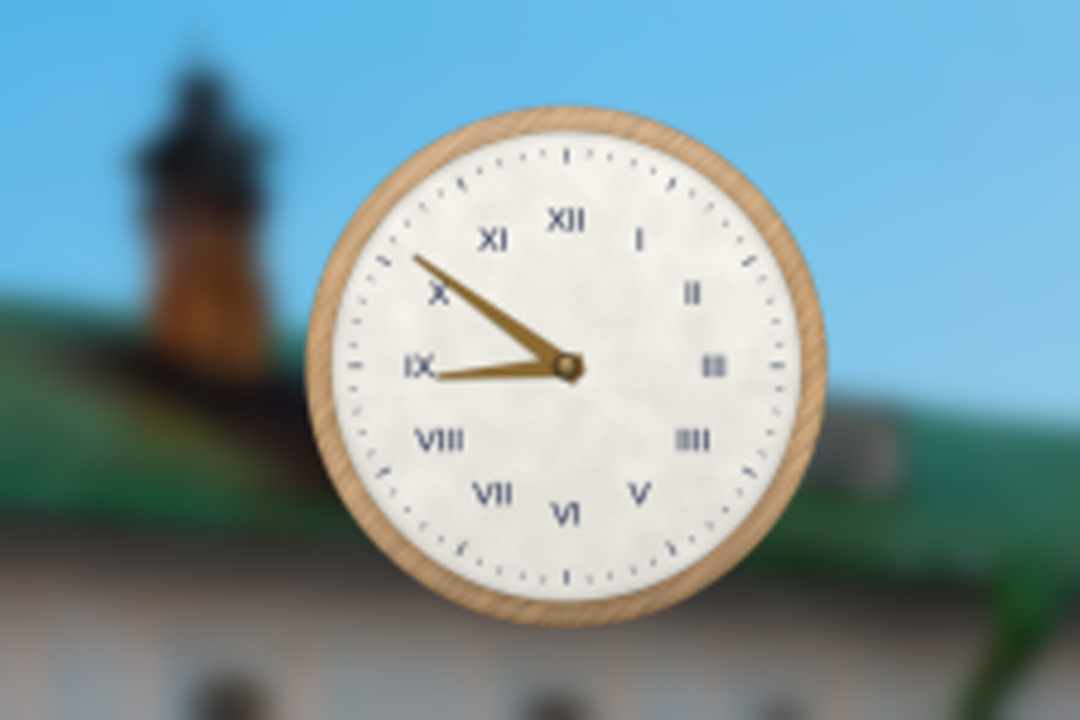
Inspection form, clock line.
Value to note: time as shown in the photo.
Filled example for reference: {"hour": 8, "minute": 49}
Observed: {"hour": 8, "minute": 51}
